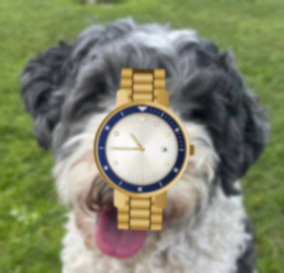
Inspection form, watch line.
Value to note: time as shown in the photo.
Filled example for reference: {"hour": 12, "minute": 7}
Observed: {"hour": 10, "minute": 45}
